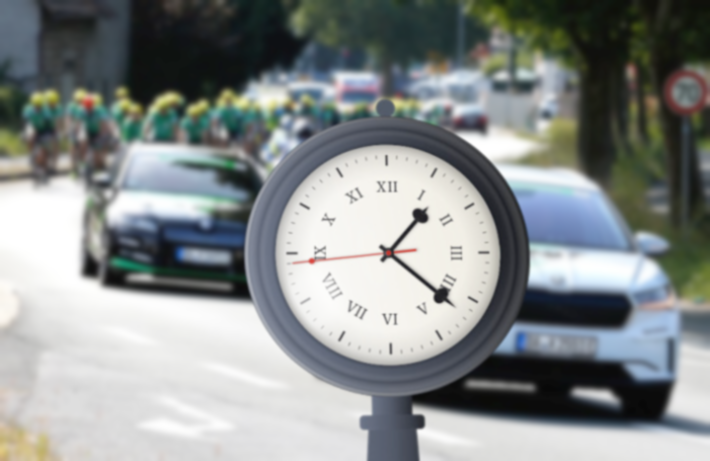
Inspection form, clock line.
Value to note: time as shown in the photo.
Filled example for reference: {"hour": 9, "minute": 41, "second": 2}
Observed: {"hour": 1, "minute": 21, "second": 44}
